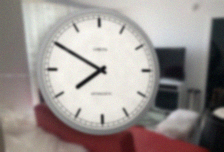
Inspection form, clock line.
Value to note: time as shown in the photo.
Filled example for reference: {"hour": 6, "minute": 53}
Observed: {"hour": 7, "minute": 50}
